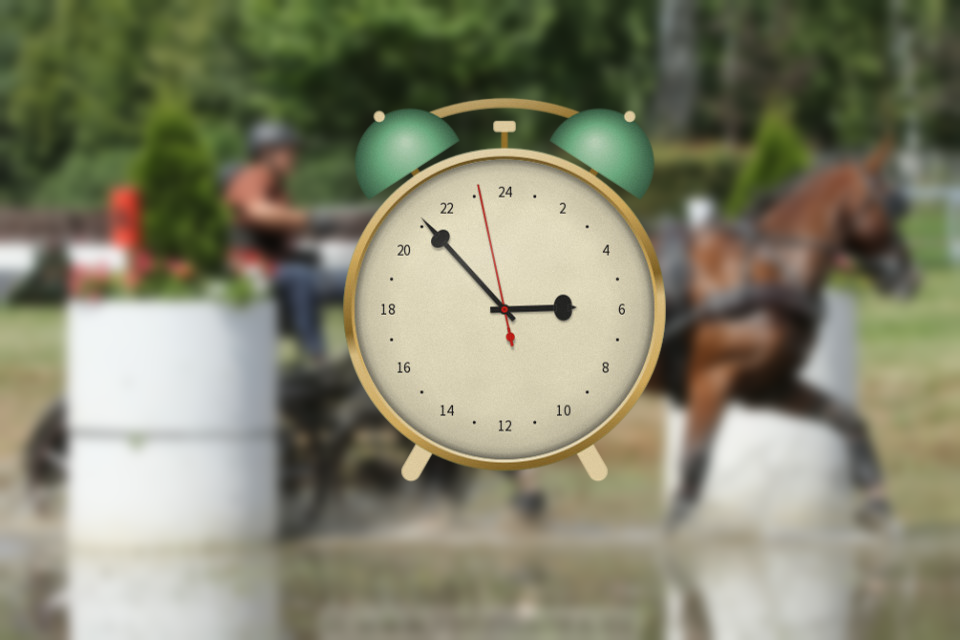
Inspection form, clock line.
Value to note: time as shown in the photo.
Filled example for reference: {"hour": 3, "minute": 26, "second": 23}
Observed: {"hour": 5, "minute": 52, "second": 58}
